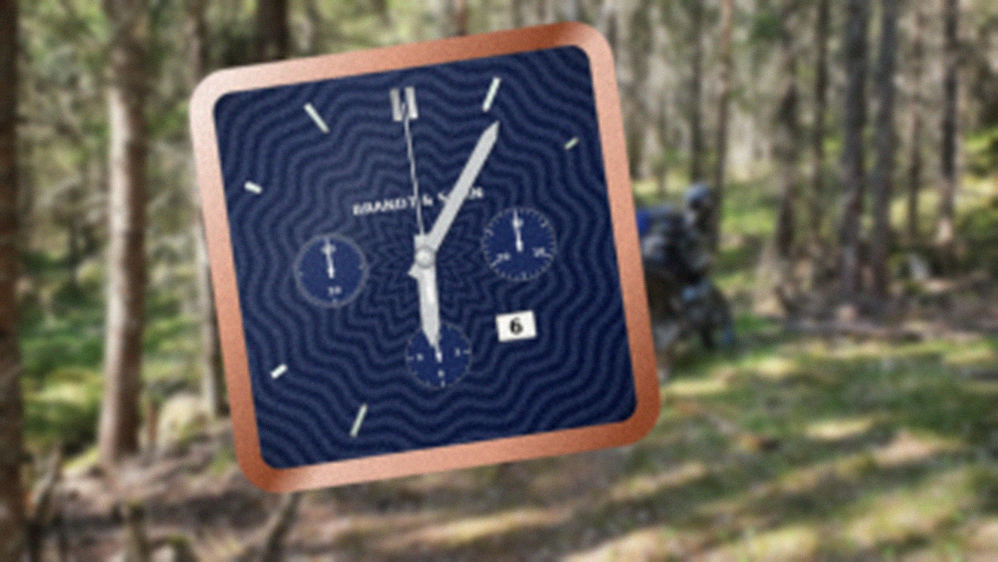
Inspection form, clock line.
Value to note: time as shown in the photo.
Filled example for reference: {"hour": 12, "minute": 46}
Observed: {"hour": 6, "minute": 6}
